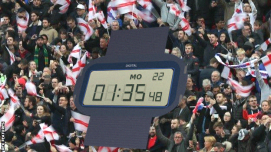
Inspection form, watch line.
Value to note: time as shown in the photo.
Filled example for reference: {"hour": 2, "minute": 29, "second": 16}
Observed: {"hour": 1, "minute": 35, "second": 48}
